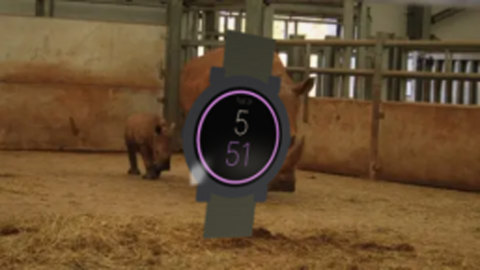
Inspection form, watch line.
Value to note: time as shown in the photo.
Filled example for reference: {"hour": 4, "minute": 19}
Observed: {"hour": 5, "minute": 51}
